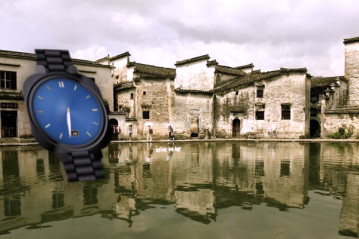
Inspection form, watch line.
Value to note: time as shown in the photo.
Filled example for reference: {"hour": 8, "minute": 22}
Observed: {"hour": 6, "minute": 32}
